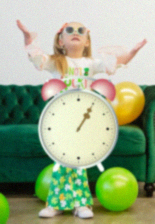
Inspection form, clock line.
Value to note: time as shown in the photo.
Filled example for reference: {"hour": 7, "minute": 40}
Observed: {"hour": 1, "minute": 5}
